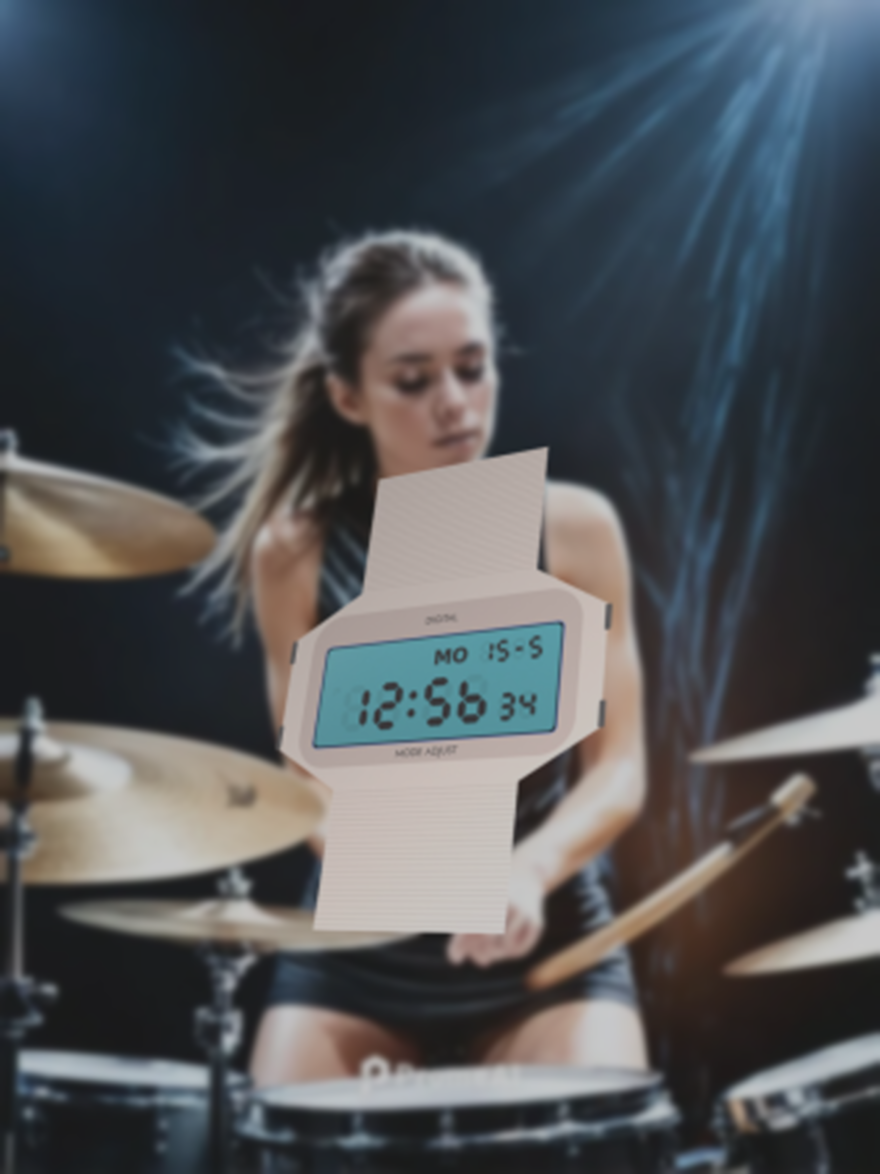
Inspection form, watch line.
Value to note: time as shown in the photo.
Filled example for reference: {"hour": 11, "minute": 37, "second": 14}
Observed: {"hour": 12, "minute": 56, "second": 34}
